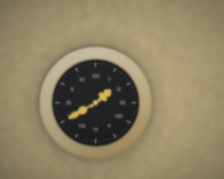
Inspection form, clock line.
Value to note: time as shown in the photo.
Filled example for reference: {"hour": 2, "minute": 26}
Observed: {"hour": 1, "minute": 40}
